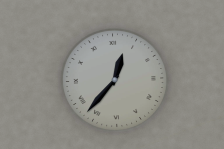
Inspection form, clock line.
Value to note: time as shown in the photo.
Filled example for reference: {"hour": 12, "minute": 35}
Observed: {"hour": 12, "minute": 37}
